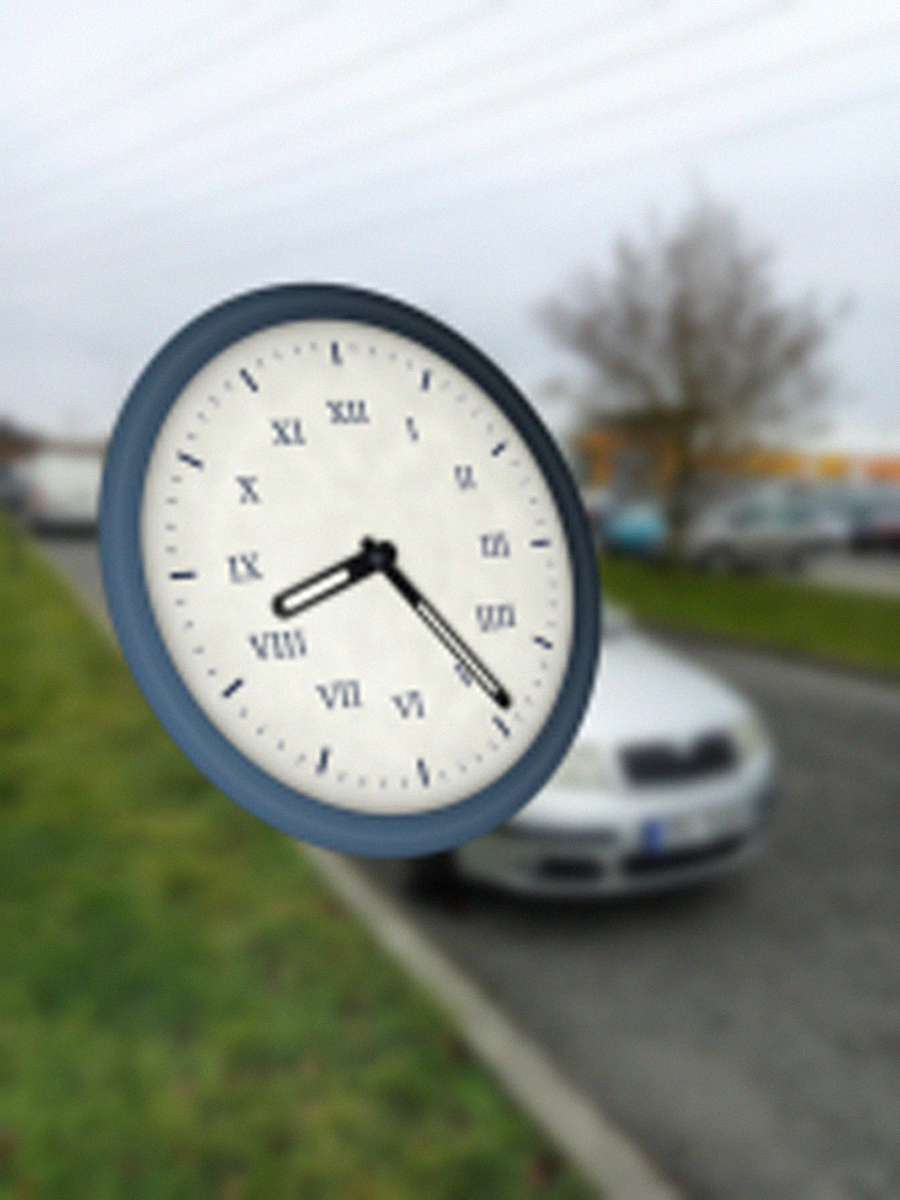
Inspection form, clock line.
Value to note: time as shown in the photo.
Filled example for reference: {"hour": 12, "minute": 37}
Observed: {"hour": 8, "minute": 24}
